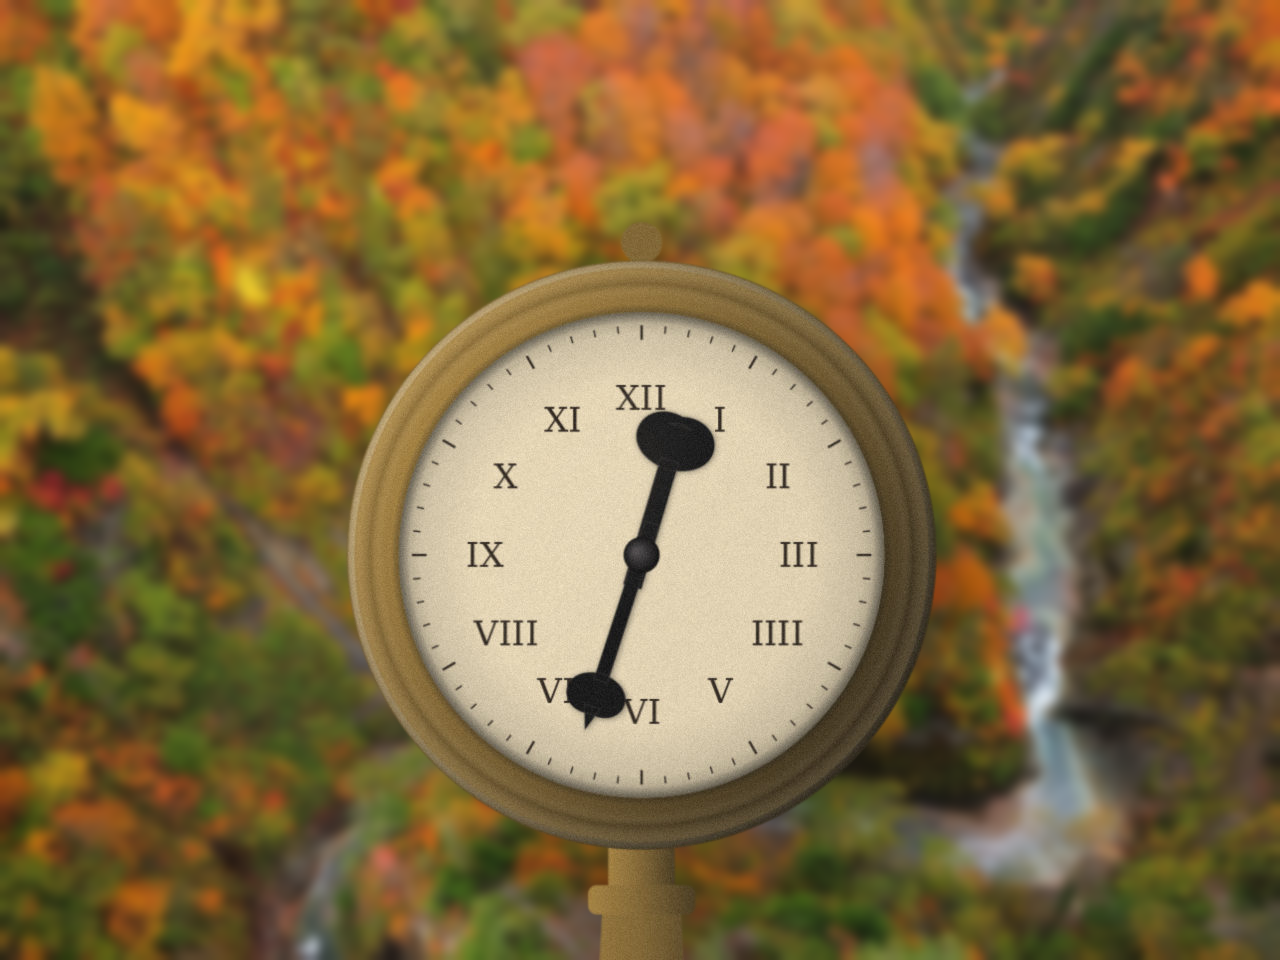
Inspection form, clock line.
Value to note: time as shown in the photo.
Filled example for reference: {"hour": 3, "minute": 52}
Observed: {"hour": 12, "minute": 33}
